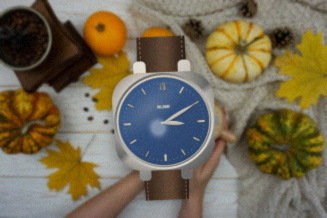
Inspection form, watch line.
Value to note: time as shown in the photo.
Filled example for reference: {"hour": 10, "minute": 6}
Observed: {"hour": 3, "minute": 10}
